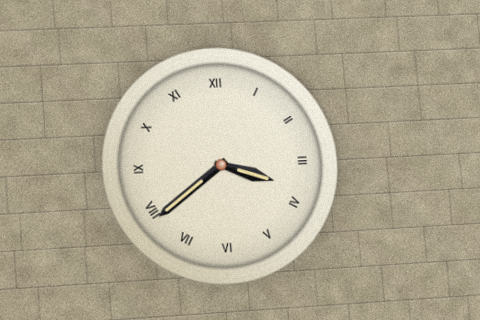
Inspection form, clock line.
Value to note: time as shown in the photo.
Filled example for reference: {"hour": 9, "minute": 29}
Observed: {"hour": 3, "minute": 39}
